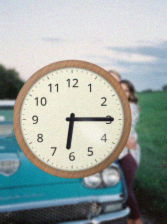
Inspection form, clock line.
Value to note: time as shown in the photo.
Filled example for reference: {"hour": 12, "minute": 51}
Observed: {"hour": 6, "minute": 15}
